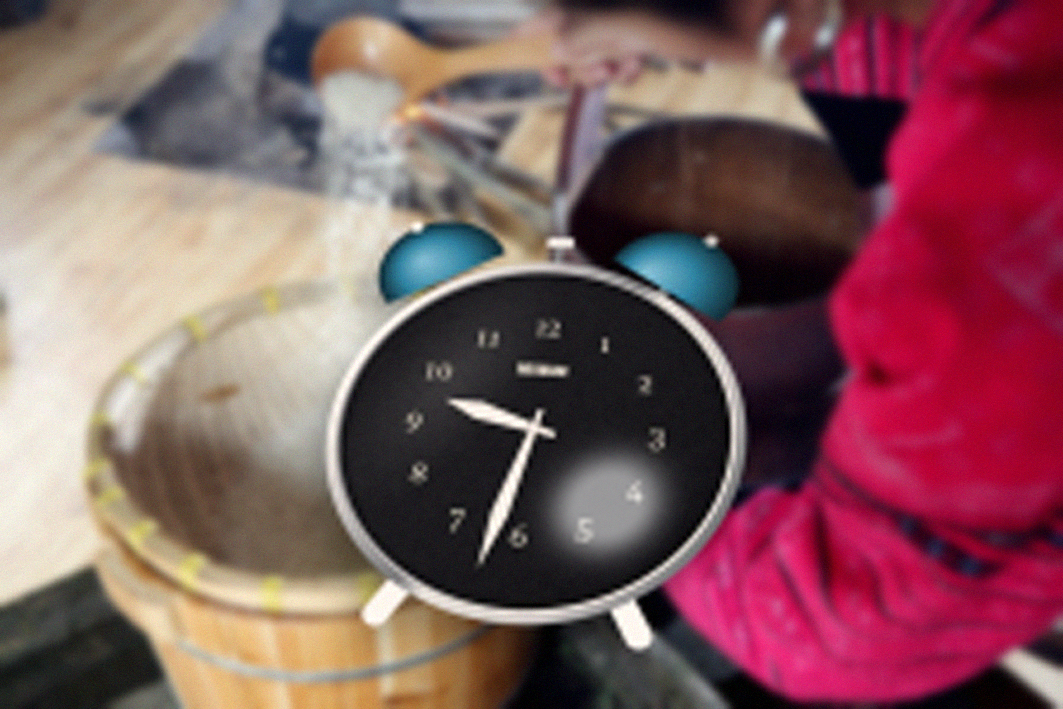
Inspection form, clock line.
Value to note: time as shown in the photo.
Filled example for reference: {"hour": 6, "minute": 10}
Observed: {"hour": 9, "minute": 32}
